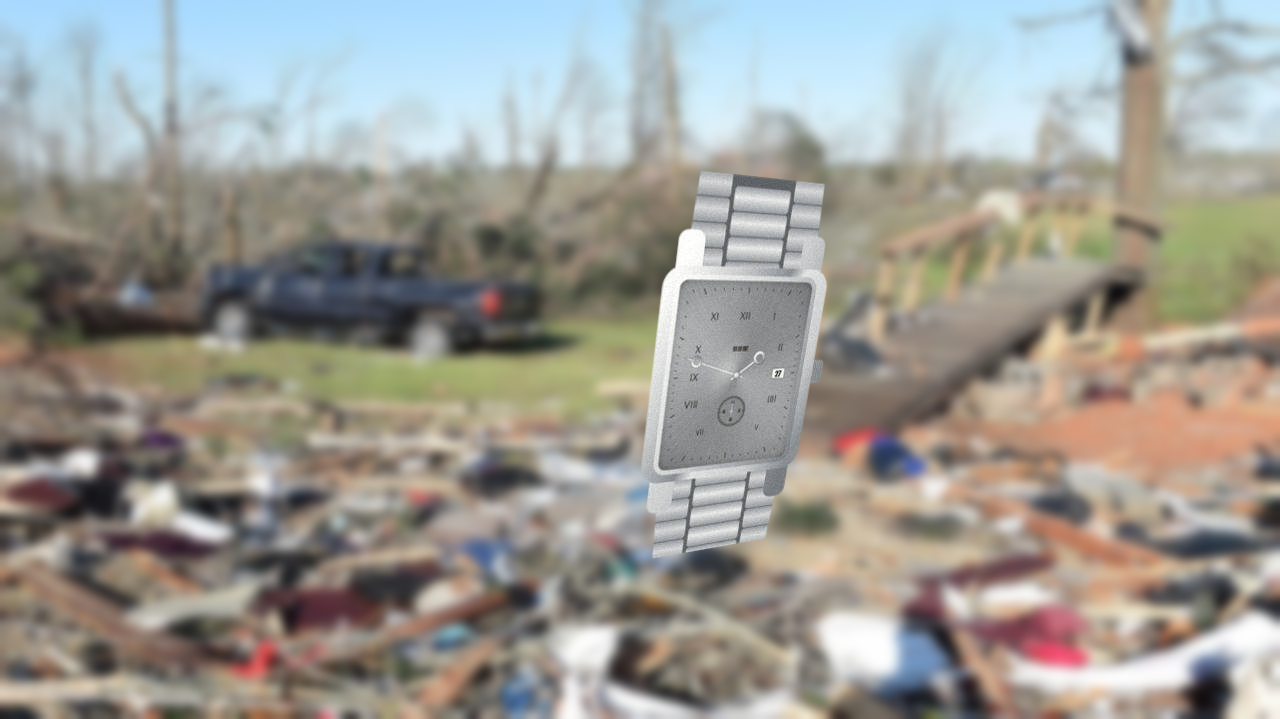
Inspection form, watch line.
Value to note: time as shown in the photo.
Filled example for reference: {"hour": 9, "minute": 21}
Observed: {"hour": 1, "minute": 48}
